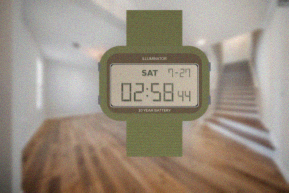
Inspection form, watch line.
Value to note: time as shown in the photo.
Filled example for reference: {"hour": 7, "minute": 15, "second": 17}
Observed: {"hour": 2, "minute": 58, "second": 44}
